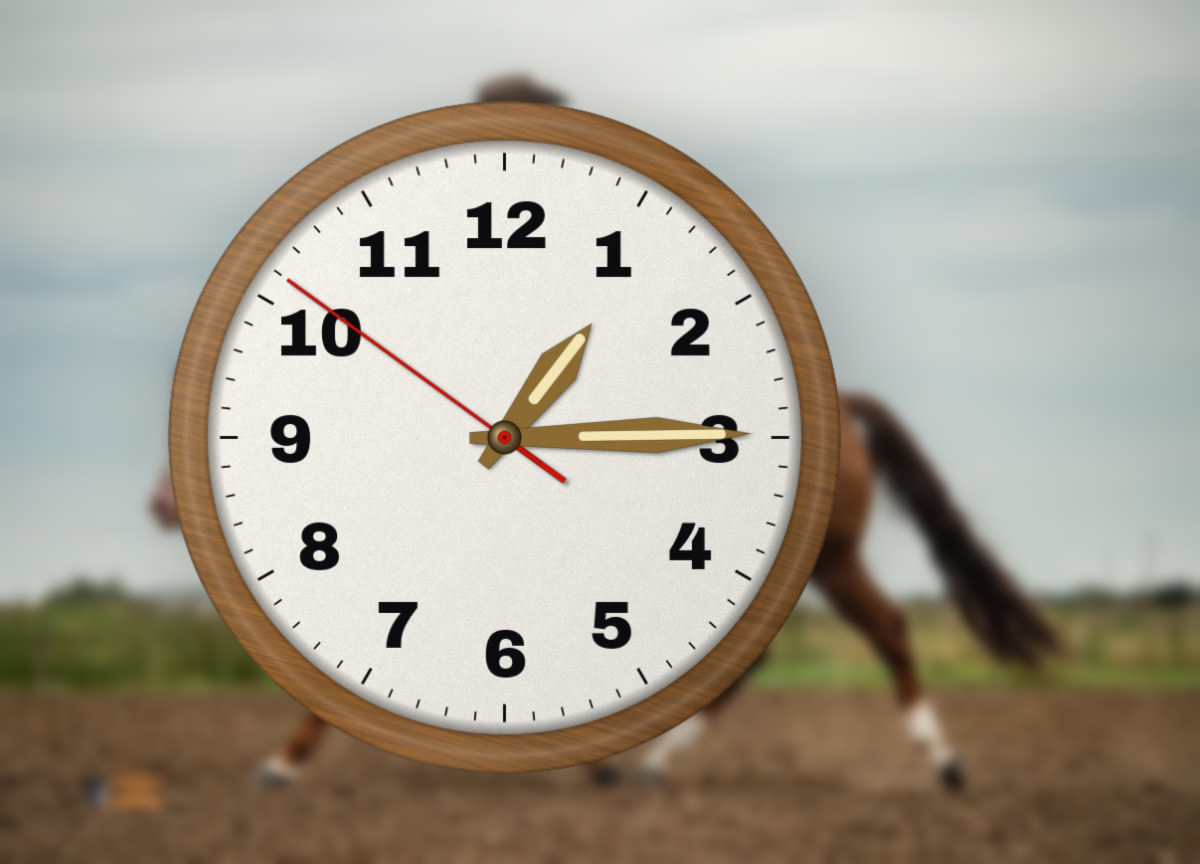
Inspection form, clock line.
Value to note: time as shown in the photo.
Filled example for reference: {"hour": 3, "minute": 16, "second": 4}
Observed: {"hour": 1, "minute": 14, "second": 51}
